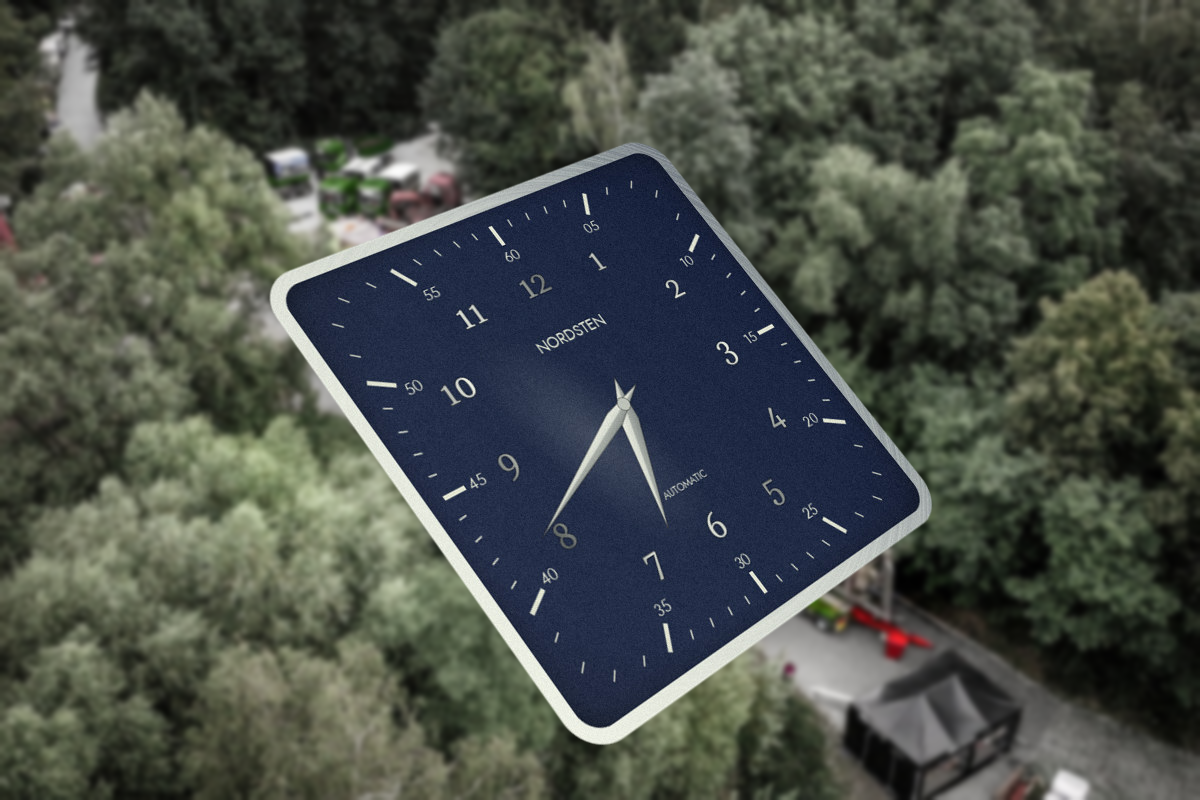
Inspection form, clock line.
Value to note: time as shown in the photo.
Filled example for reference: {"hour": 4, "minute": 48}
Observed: {"hour": 6, "minute": 41}
